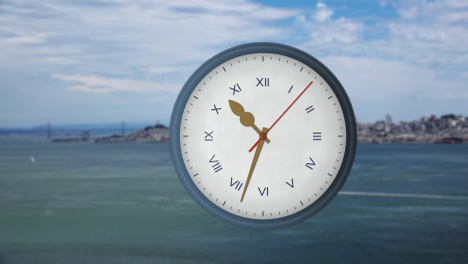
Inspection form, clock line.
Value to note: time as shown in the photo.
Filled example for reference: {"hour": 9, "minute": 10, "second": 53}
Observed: {"hour": 10, "minute": 33, "second": 7}
